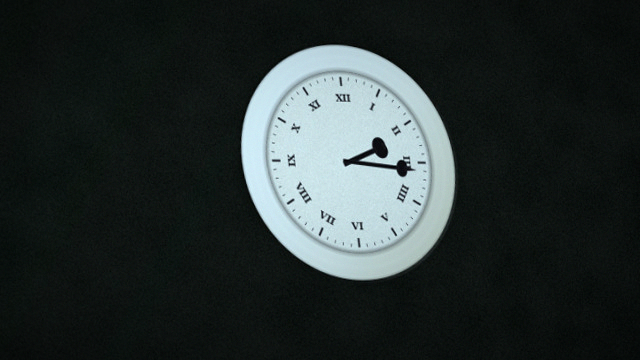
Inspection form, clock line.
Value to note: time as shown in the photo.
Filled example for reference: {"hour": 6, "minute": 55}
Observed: {"hour": 2, "minute": 16}
